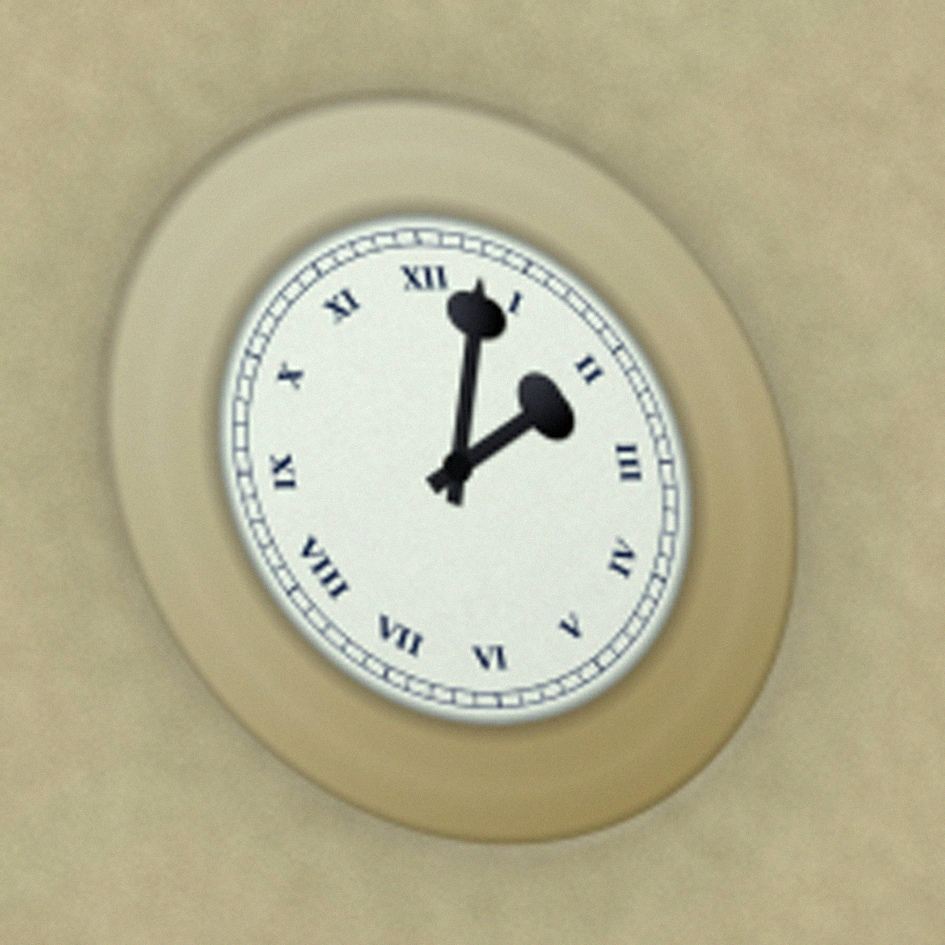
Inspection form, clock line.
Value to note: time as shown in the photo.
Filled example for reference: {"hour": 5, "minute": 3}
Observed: {"hour": 2, "minute": 3}
